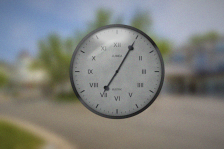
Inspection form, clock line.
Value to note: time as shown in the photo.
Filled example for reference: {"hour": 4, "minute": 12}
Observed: {"hour": 7, "minute": 5}
